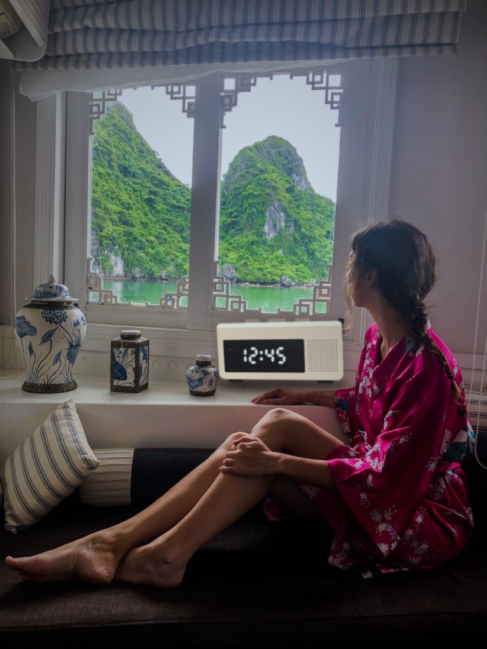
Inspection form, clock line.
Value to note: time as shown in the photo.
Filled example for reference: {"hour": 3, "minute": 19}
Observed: {"hour": 12, "minute": 45}
